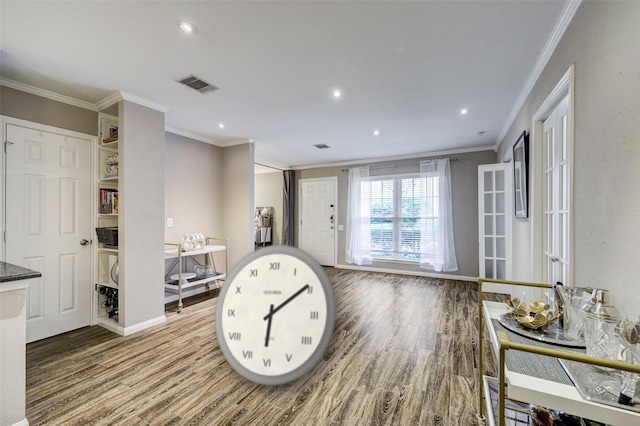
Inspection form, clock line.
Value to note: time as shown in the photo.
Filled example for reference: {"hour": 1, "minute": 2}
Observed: {"hour": 6, "minute": 9}
